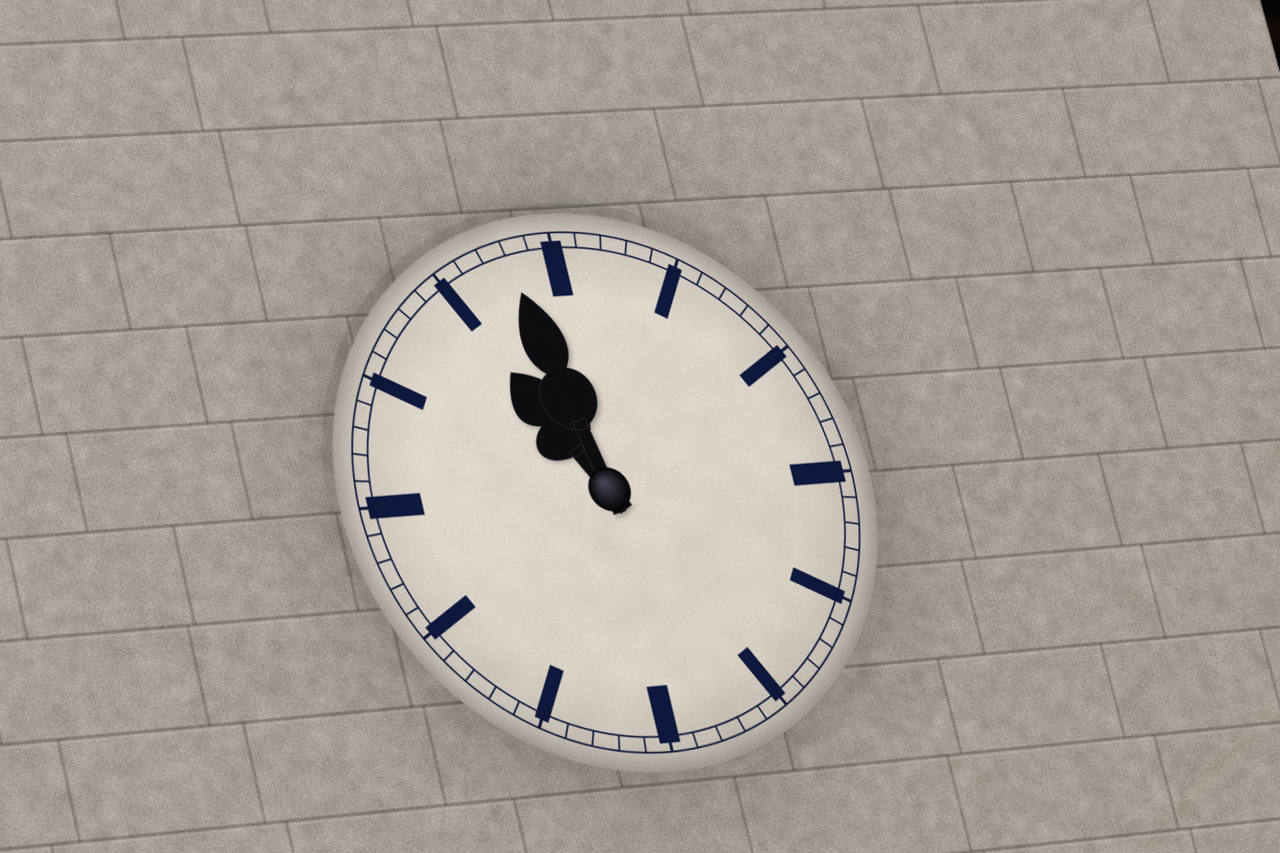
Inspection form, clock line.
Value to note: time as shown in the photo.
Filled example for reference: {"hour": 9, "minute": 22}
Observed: {"hour": 10, "minute": 58}
